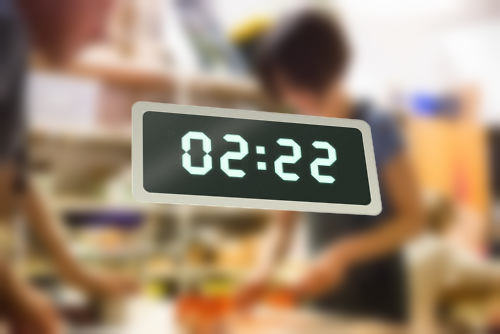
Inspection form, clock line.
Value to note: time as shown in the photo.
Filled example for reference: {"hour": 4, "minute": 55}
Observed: {"hour": 2, "minute": 22}
